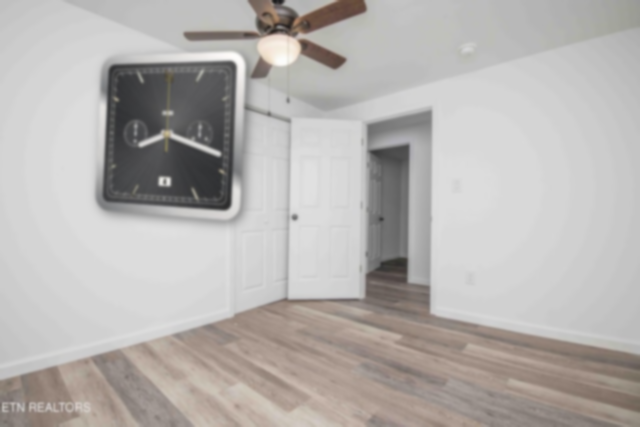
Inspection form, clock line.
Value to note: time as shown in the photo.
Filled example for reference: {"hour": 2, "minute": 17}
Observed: {"hour": 8, "minute": 18}
